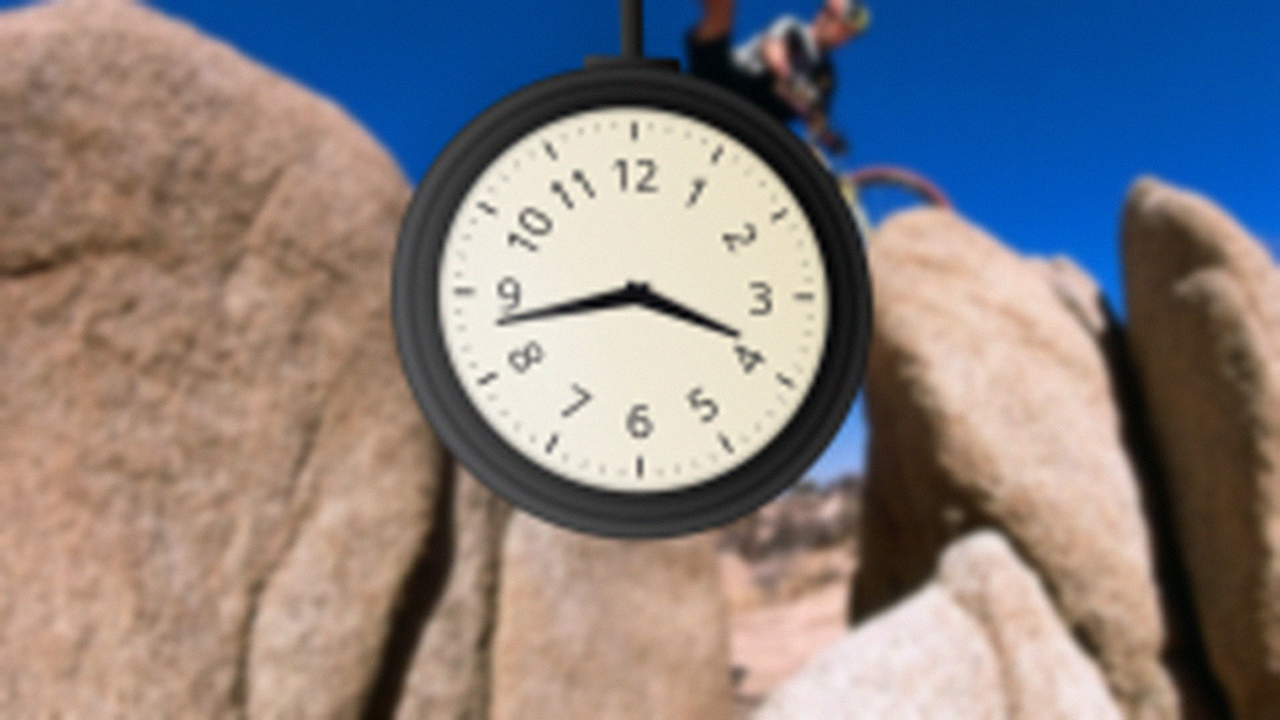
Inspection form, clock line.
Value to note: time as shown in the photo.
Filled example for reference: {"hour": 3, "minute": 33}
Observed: {"hour": 3, "minute": 43}
